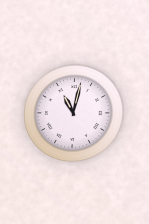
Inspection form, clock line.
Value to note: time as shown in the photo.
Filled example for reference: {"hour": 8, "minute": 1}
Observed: {"hour": 11, "minute": 2}
